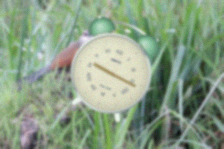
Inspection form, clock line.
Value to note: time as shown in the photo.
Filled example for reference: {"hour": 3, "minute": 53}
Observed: {"hour": 9, "minute": 16}
